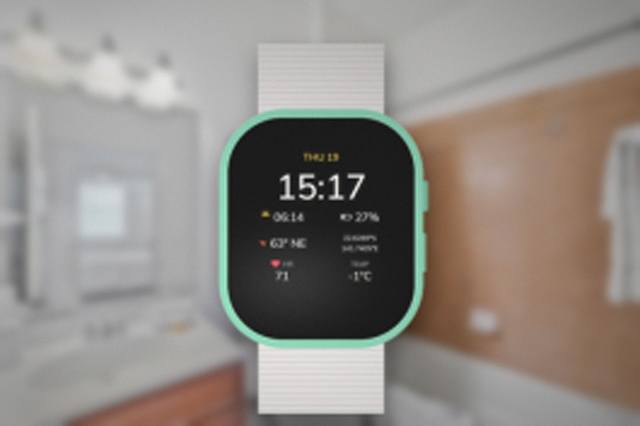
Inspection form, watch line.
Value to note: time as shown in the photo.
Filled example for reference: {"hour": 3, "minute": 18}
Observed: {"hour": 15, "minute": 17}
